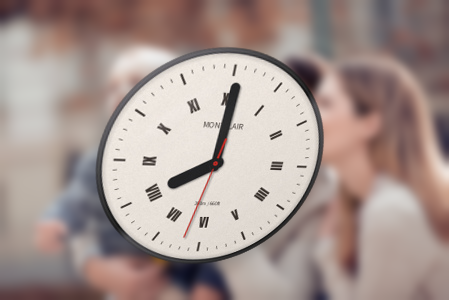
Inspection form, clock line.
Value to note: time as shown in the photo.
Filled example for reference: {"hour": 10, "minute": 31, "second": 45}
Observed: {"hour": 8, "minute": 0, "second": 32}
